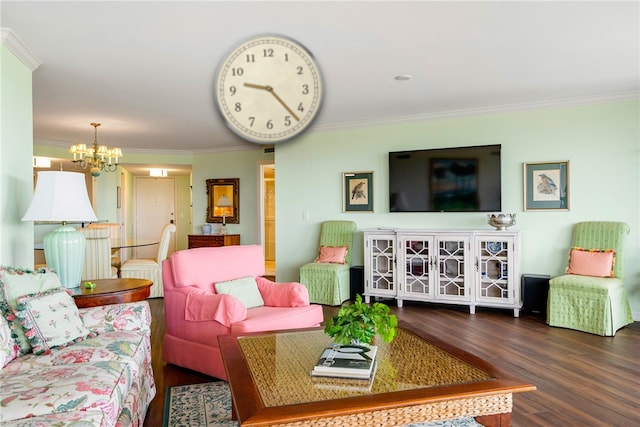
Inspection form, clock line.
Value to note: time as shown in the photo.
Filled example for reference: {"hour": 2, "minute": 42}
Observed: {"hour": 9, "minute": 23}
